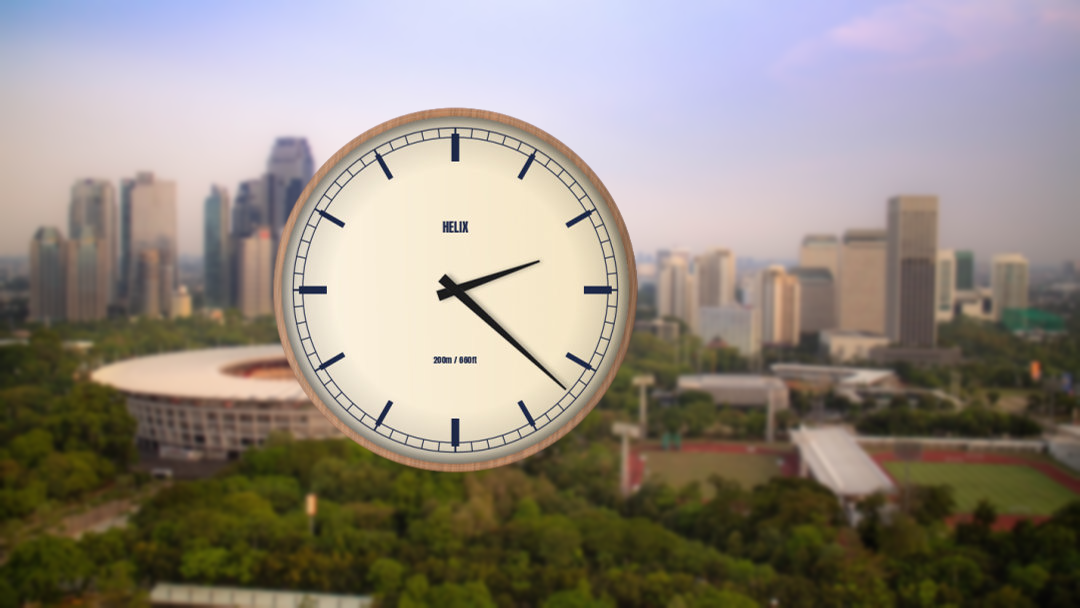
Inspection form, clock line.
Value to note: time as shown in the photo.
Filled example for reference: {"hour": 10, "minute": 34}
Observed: {"hour": 2, "minute": 22}
